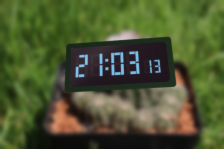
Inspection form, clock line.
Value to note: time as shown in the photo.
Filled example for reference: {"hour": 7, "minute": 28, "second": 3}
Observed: {"hour": 21, "minute": 3, "second": 13}
